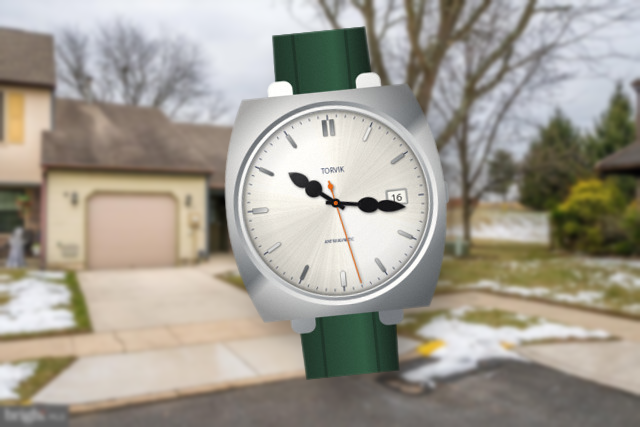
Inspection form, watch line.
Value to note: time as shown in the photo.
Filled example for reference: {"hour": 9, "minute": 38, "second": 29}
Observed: {"hour": 10, "minute": 16, "second": 28}
